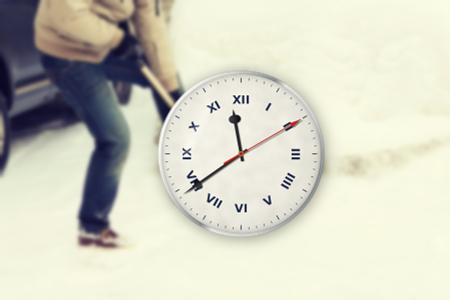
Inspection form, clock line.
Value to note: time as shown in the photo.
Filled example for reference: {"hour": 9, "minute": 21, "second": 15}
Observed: {"hour": 11, "minute": 39, "second": 10}
